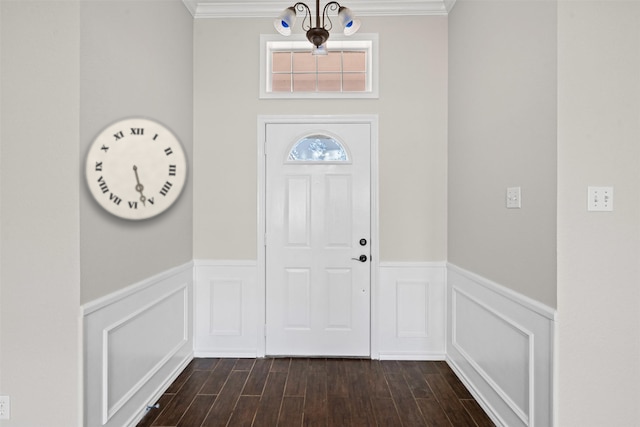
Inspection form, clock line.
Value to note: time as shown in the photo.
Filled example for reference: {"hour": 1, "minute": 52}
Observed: {"hour": 5, "minute": 27}
